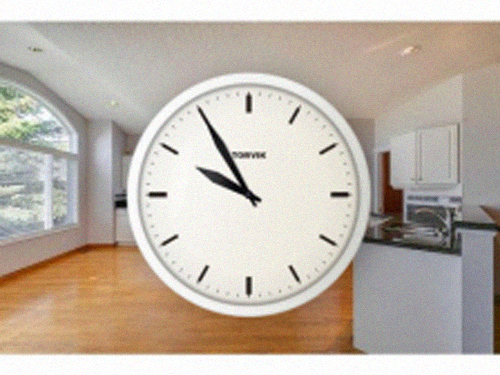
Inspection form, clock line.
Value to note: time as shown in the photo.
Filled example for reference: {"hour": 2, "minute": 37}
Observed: {"hour": 9, "minute": 55}
